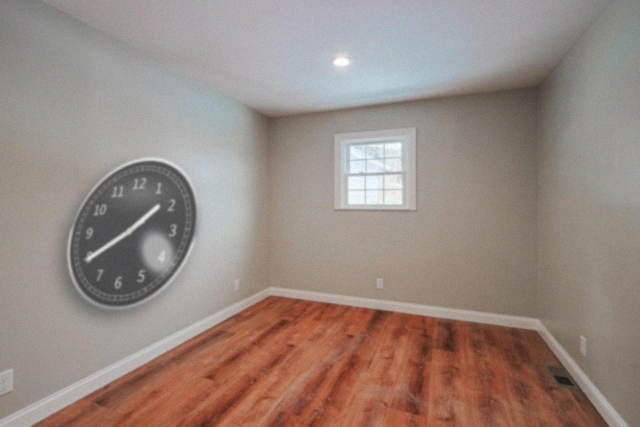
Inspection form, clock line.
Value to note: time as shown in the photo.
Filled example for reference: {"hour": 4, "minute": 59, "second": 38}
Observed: {"hour": 1, "minute": 39, "second": 40}
